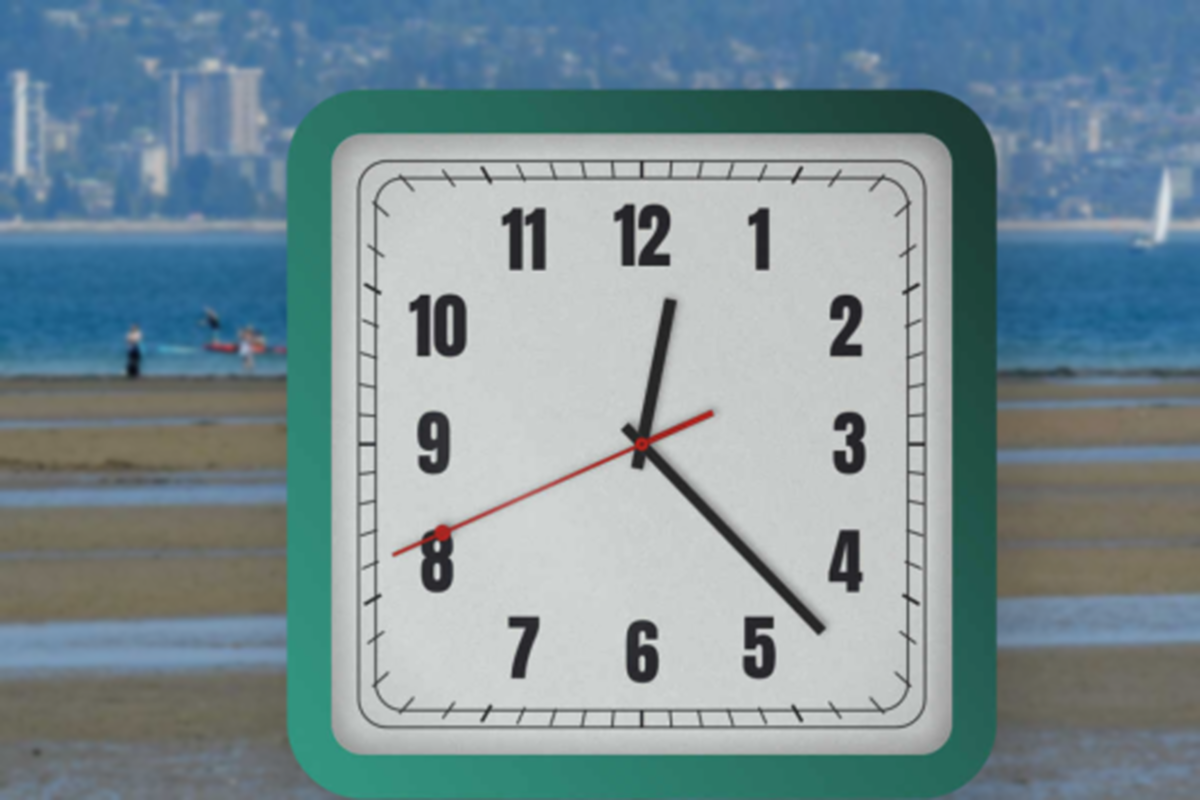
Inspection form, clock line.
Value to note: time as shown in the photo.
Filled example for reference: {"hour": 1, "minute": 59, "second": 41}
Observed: {"hour": 12, "minute": 22, "second": 41}
